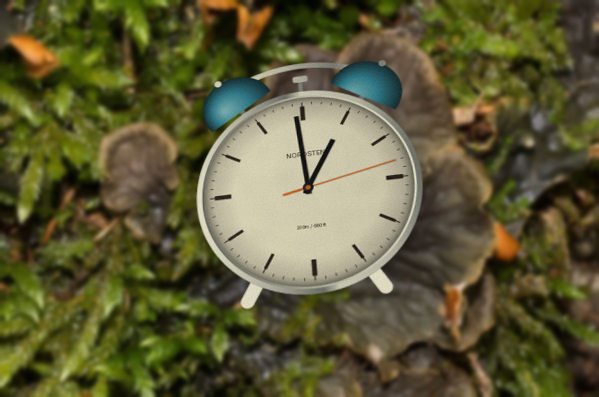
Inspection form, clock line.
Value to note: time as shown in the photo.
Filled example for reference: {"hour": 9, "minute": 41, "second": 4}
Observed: {"hour": 12, "minute": 59, "second": 13}
